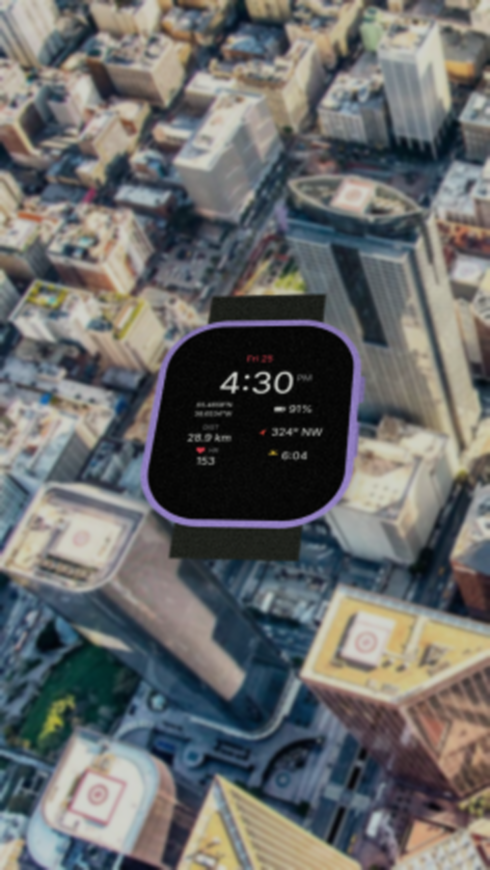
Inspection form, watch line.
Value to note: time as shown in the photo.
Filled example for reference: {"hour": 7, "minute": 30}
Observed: {"hour": 4, "minute": 30}
